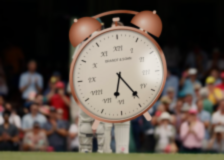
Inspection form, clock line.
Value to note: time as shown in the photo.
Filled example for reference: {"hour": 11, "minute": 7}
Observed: {"hour": 6, "minute": 24}
